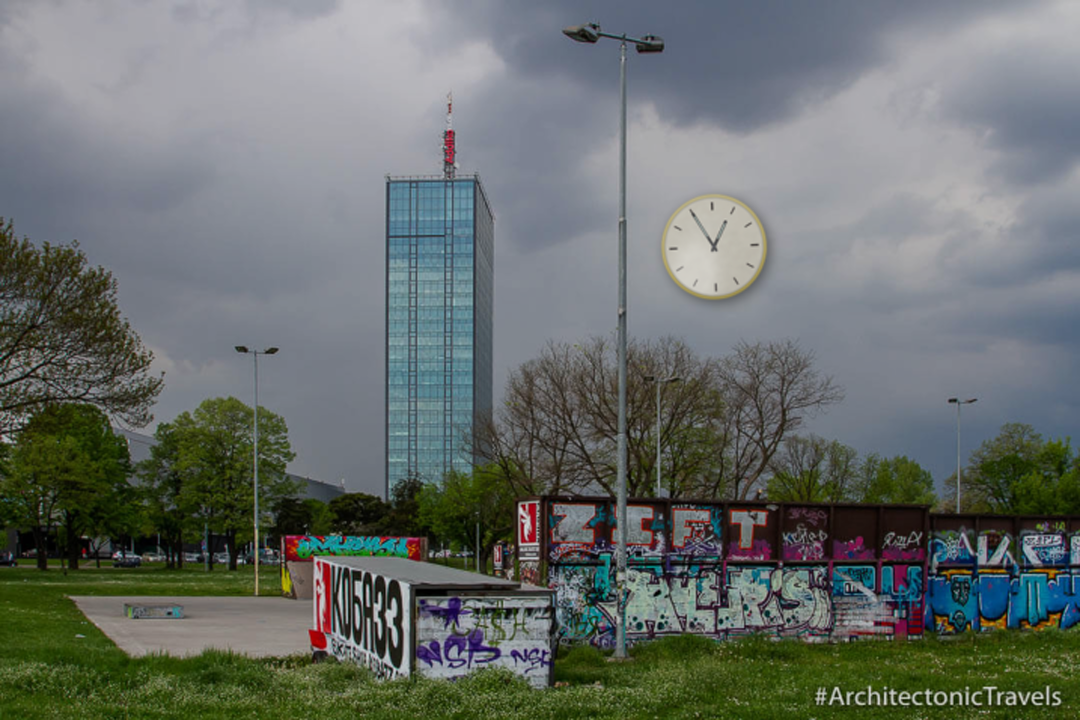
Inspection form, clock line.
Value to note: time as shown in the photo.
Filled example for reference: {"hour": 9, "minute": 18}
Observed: {"hour": 12, "minute": 55}
